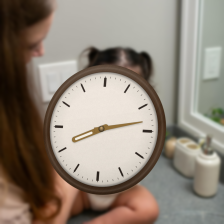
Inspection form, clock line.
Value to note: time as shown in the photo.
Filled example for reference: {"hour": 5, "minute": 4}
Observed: {"hour": 8, "minute": 13}
